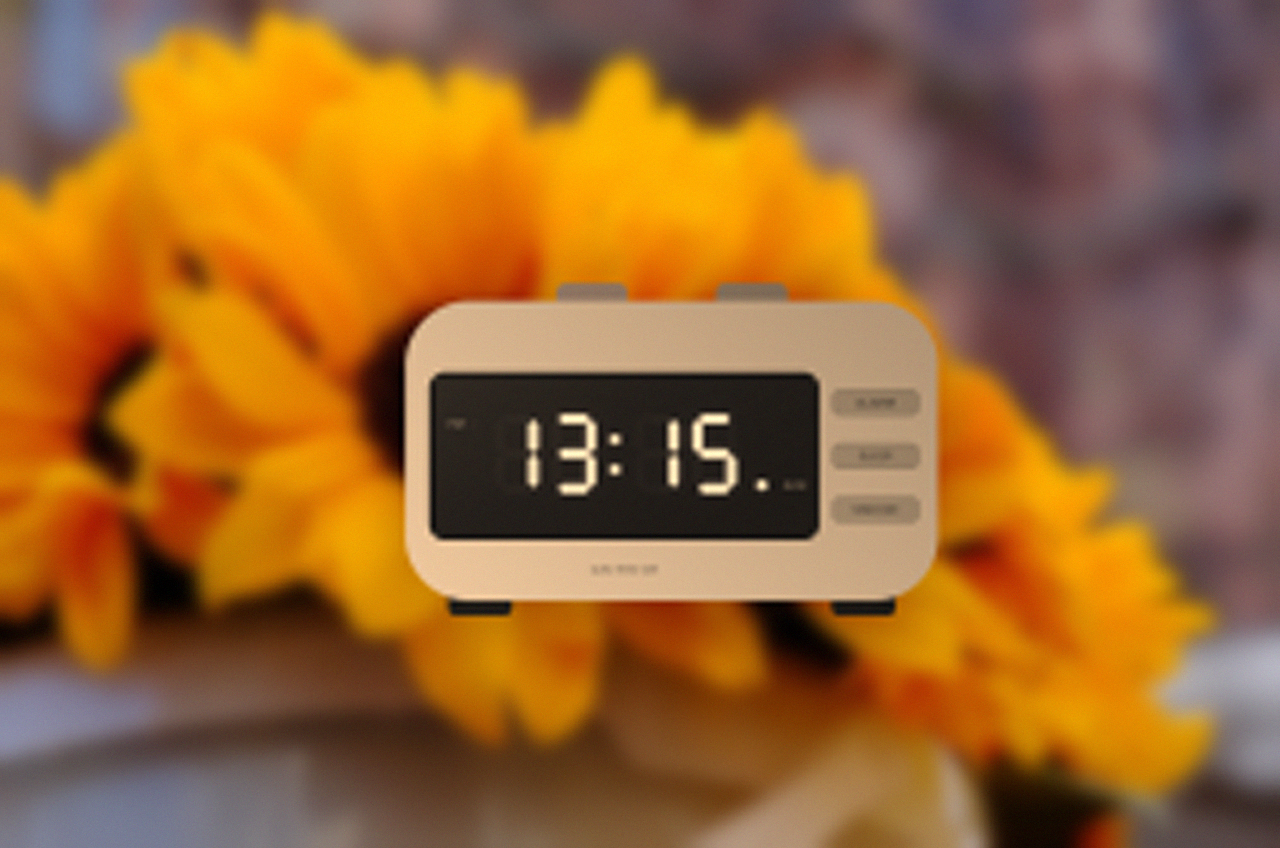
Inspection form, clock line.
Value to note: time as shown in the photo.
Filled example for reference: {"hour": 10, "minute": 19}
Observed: {"hour": 13, "minute": 15}
